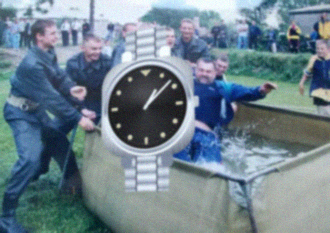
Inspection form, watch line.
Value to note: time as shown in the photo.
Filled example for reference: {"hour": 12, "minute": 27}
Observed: {"hour": 1, "minute": 8}
